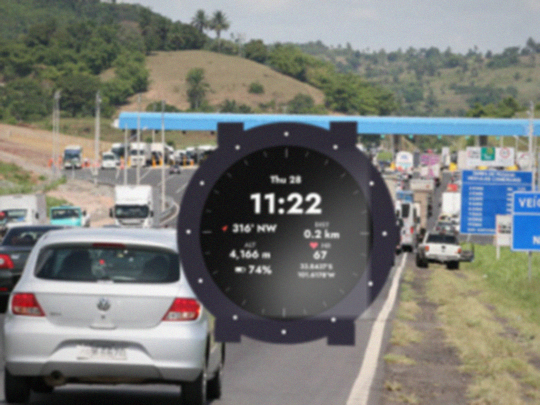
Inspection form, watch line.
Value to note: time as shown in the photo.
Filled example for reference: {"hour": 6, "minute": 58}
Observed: {"hour": 11, "minute": 22}
